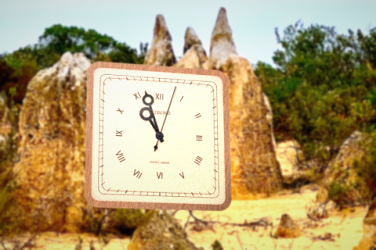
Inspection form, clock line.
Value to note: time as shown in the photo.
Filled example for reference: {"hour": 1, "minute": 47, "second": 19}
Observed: {"hour": 10, "minute": 57, "second": 3}
